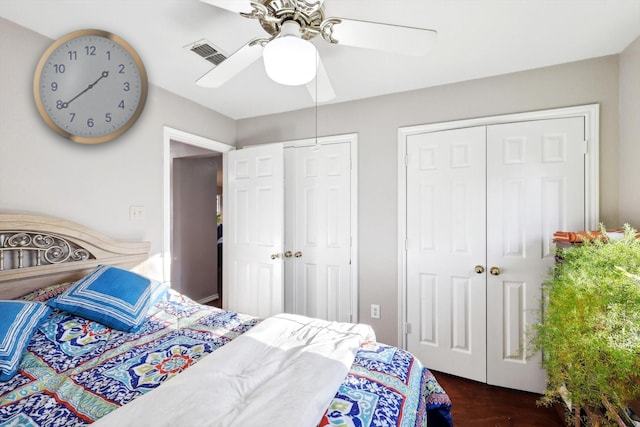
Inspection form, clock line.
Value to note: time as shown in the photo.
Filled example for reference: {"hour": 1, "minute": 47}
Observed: {"hour": 1, "minute": 39}
